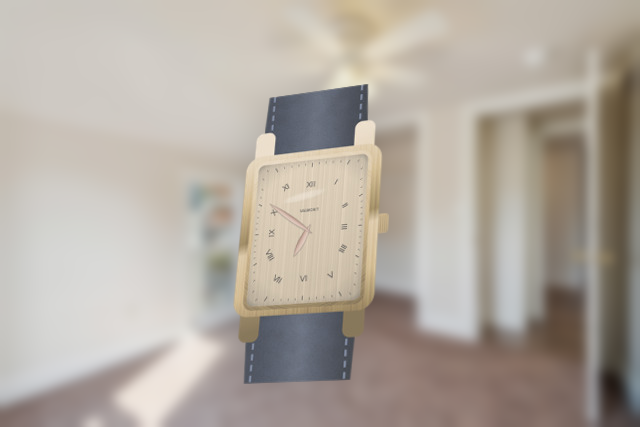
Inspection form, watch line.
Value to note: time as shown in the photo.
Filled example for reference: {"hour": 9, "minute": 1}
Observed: {"hour": 6, "minute": 51}
